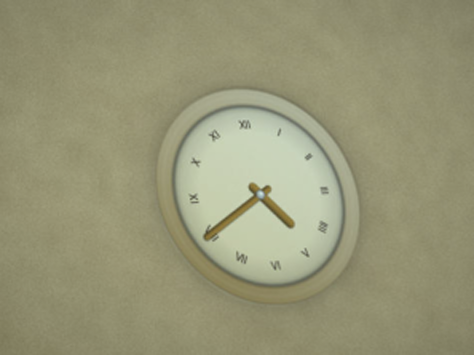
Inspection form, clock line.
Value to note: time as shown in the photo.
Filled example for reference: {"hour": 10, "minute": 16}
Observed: {"hour": 4, "minute": 40}
